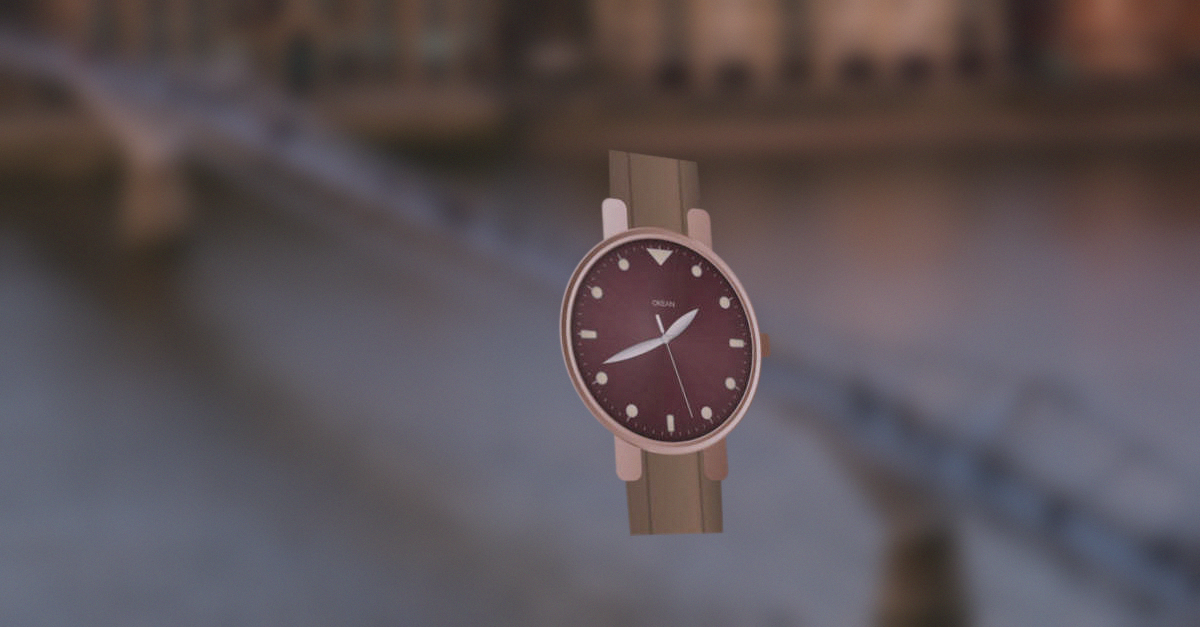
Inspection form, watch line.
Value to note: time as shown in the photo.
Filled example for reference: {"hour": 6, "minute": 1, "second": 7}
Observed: {"hour": 1, "minute": 41, "second": 27}
